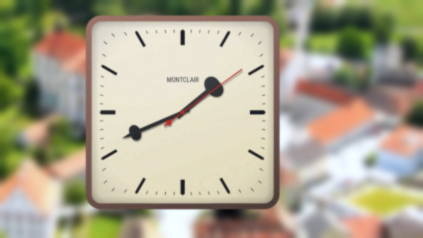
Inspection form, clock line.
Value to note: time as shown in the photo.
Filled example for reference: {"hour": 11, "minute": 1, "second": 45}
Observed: {"hour": 1, "minute": 41, "second": 9}
